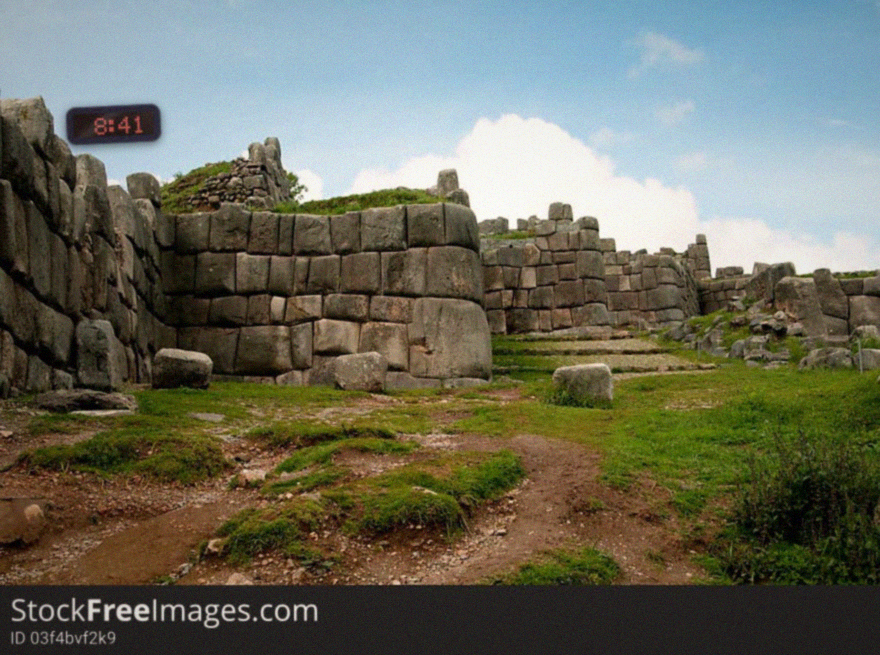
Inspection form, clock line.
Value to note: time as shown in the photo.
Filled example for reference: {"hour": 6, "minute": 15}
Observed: {"hour": 8, "minute": 41}
